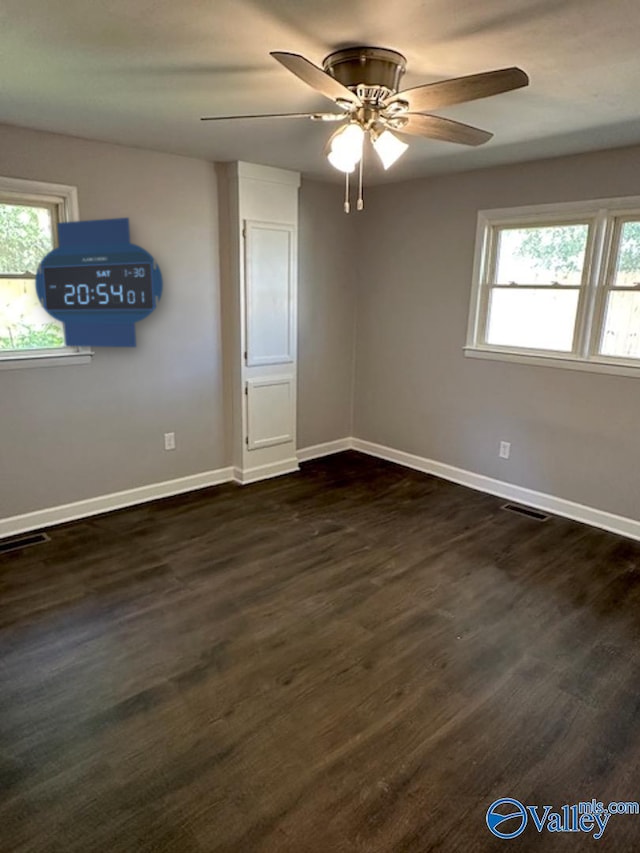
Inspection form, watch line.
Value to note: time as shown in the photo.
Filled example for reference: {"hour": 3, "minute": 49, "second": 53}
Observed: {"hour": 20, "minute": 54, "second": 1}
